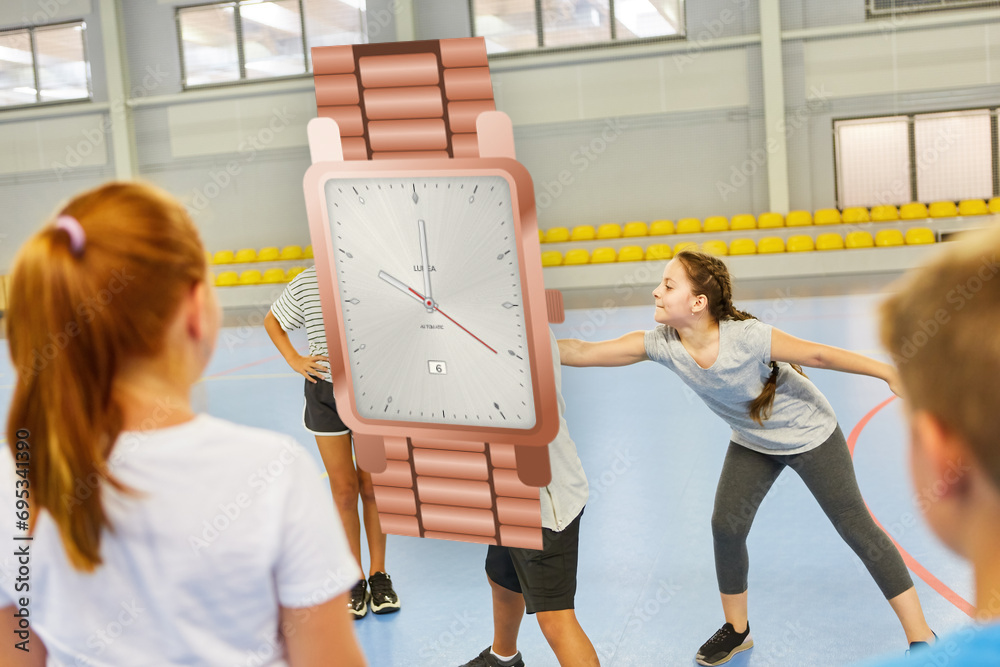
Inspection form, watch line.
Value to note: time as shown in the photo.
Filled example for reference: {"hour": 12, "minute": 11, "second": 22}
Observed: {"hour": 10, "minute": 0, "second": 21}
